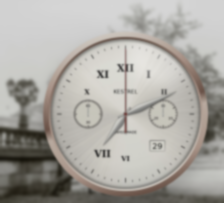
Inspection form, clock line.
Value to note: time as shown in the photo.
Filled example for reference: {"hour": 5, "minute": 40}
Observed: {"hour": 7, "minute": 11}
